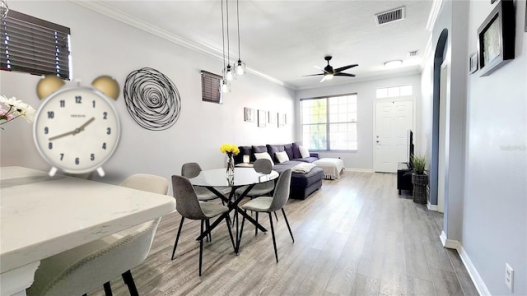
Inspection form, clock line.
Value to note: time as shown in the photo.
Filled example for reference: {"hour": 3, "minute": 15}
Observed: {"hour": 1, "minute": 42}
